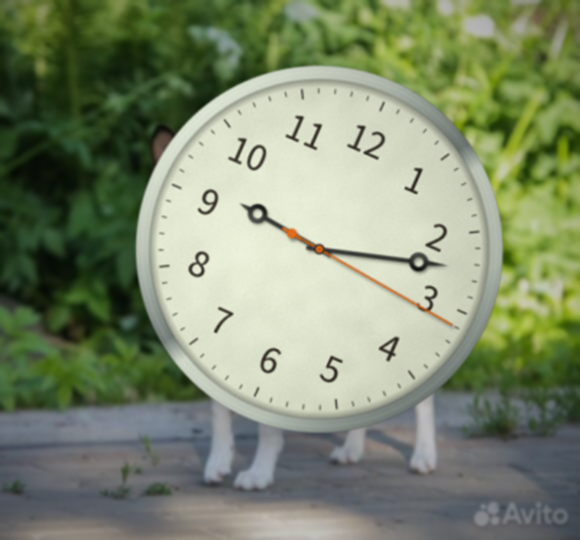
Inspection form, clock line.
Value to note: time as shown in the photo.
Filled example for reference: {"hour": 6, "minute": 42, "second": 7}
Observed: {"hour": 9, "minute": 12, "second": 16}
